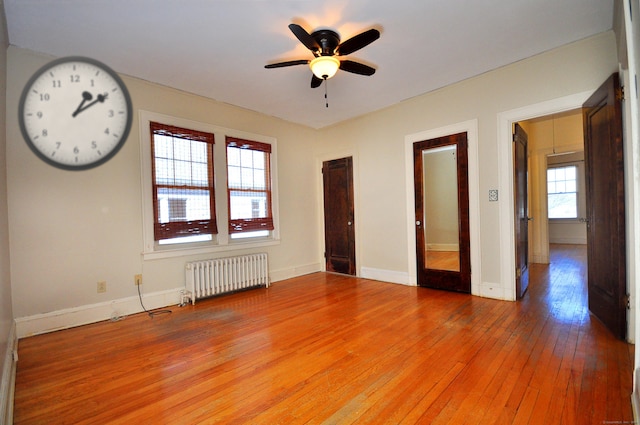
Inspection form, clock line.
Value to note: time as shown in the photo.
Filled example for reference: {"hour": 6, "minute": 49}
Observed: {"hour": 1, "minute": 10}
